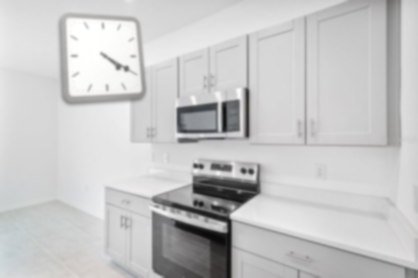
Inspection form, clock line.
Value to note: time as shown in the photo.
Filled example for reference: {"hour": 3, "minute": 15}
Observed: {"hour": 4, "minute": 20}
